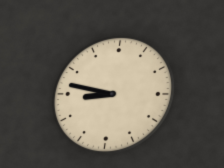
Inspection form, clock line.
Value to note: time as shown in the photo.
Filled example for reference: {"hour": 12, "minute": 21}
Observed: {"hour": 8, "minute": 47}
